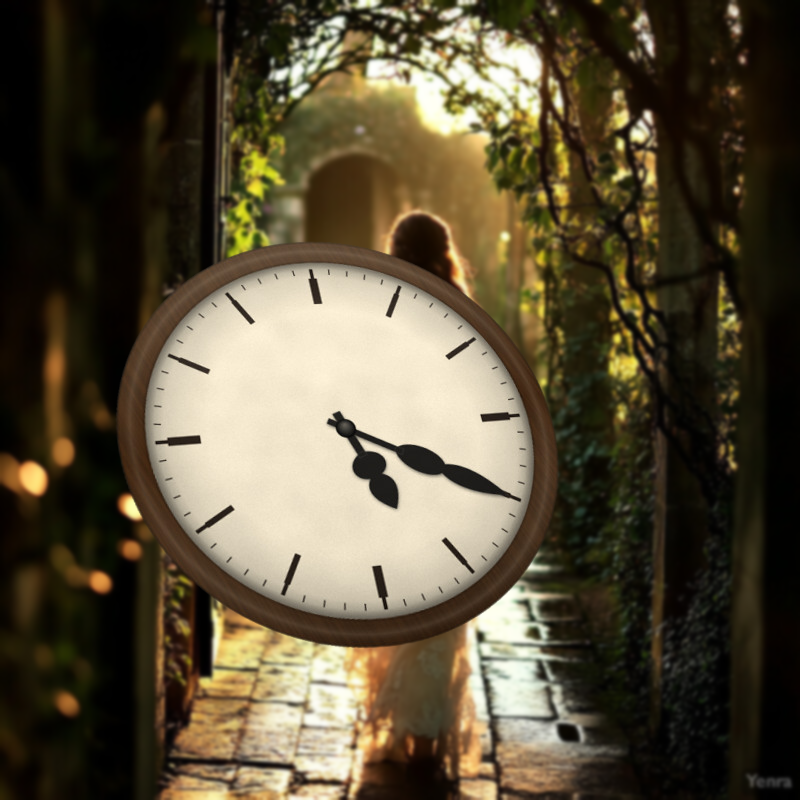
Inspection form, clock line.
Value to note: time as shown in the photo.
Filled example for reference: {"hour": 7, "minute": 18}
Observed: {"hour": 5, "minute": 20}
